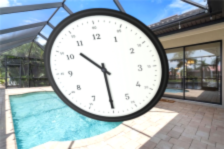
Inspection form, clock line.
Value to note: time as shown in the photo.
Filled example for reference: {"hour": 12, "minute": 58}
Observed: {"hour": 10, "minute": 30}
